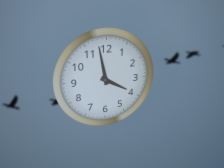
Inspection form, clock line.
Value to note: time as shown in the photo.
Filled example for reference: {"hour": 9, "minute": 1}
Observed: {"hour": 3, "minute": 58}
